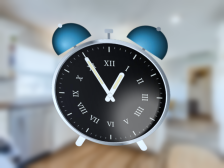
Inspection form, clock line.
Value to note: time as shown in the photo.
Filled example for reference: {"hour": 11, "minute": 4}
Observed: {"hour": 12, "minute": 55}
